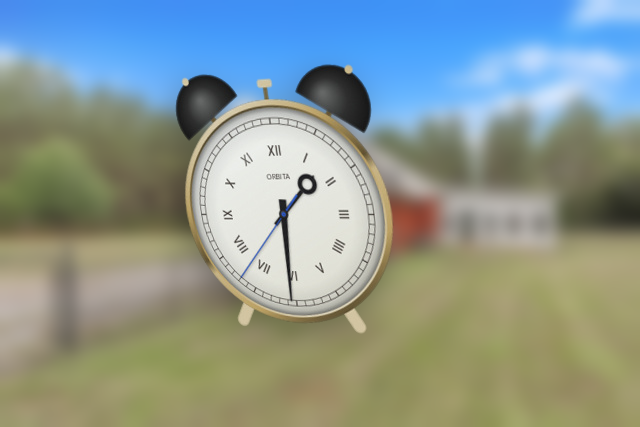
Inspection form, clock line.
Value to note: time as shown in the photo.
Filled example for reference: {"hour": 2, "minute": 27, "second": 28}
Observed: {"hour": 1, "minute": 30, "second": 37}
